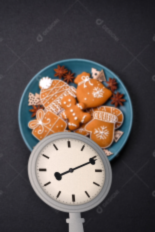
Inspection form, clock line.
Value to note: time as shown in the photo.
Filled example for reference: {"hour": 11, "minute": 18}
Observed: {"hour": 8, "minute": 11}
